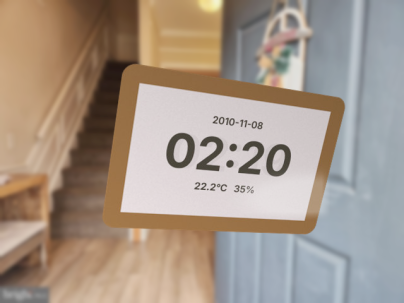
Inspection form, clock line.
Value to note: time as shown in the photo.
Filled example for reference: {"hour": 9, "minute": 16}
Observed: {"hour": 2, "minute": 20}
